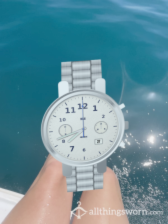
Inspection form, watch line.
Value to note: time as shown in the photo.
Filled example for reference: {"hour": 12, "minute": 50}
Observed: {"hour": 7, "minute": 42}
